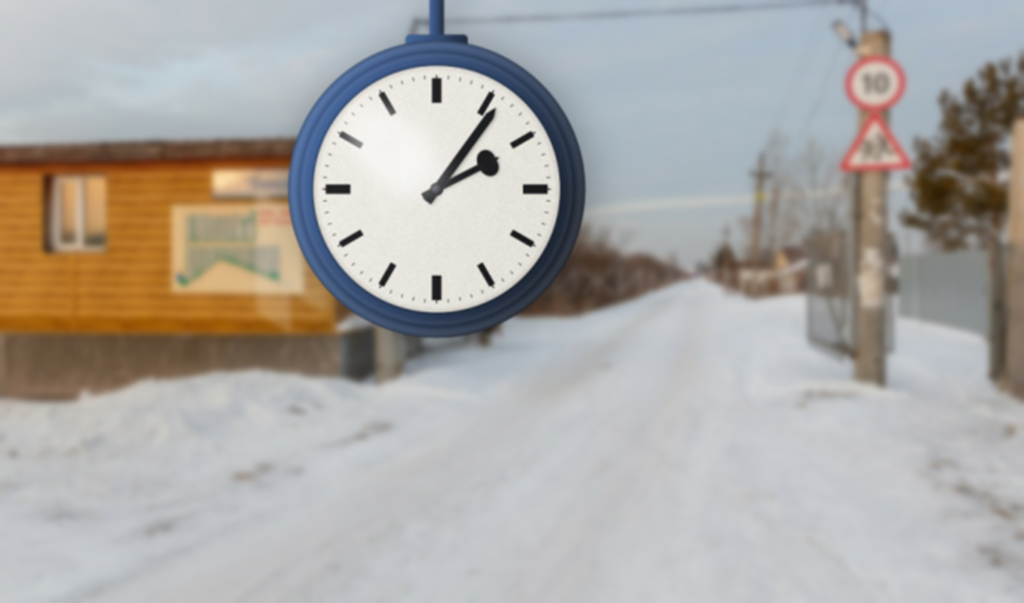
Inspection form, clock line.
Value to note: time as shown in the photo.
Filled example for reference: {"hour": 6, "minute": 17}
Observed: {"hour": 2, "minute": 6}
